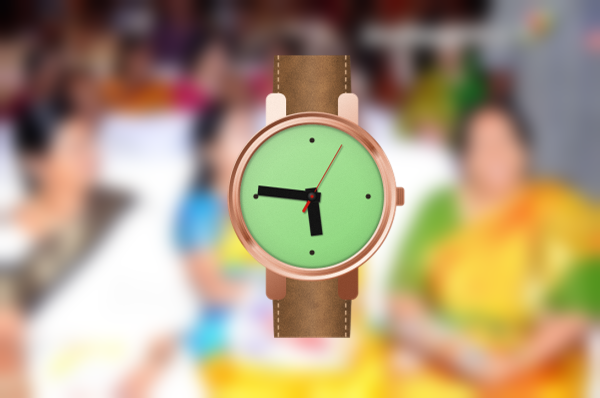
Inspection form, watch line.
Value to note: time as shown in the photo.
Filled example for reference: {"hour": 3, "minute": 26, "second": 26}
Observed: {"hour": 5, "minute": 46, "second": 5}
